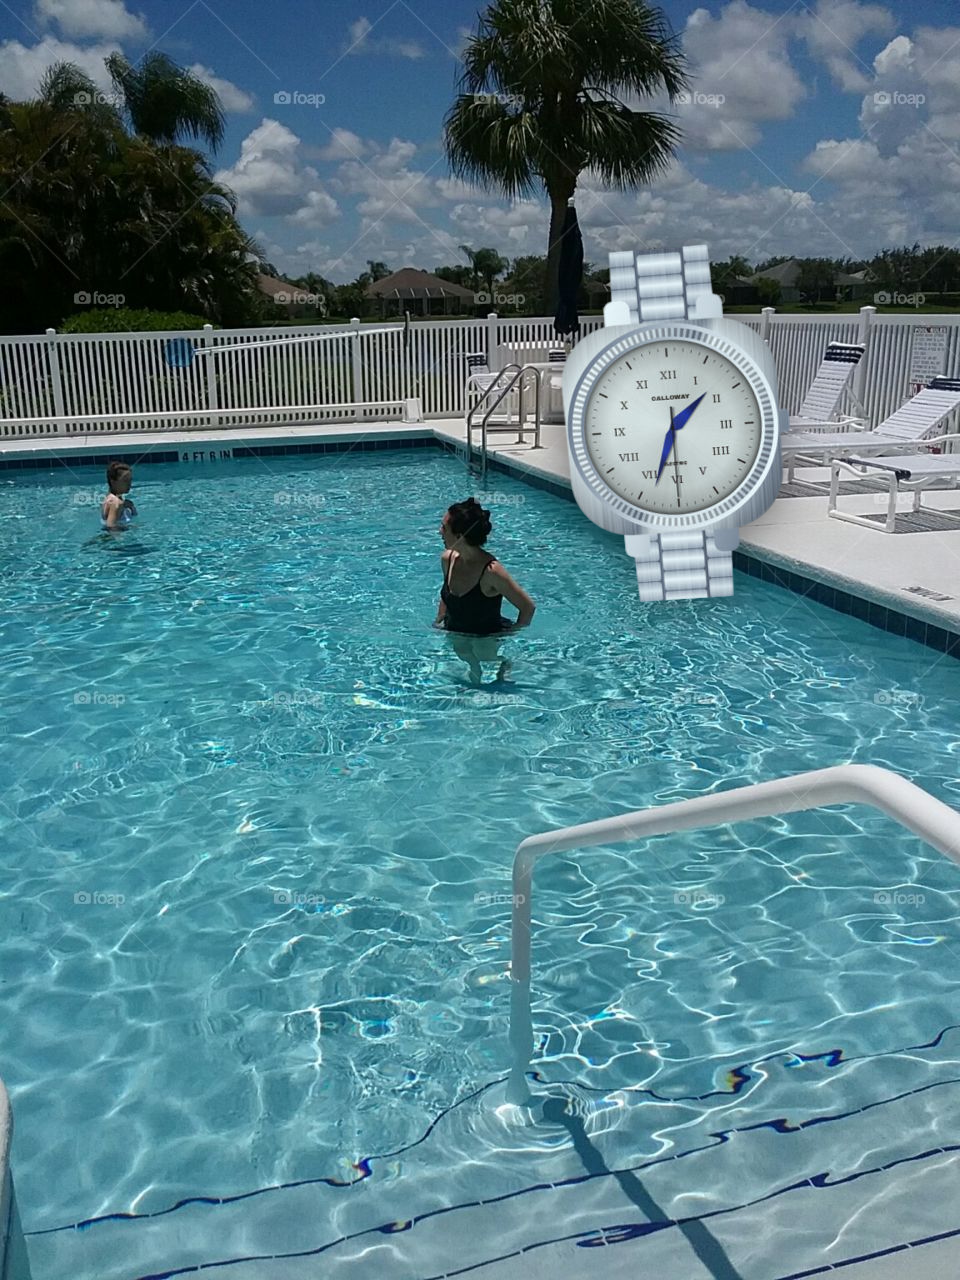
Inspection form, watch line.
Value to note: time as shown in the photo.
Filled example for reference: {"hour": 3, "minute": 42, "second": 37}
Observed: {"hour": 1, "minute": 33, "second": 30}
